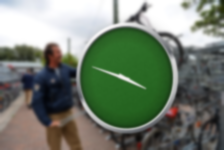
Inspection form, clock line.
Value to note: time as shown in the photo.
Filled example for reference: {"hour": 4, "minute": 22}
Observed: {"hour": 3, "minute": 48}
